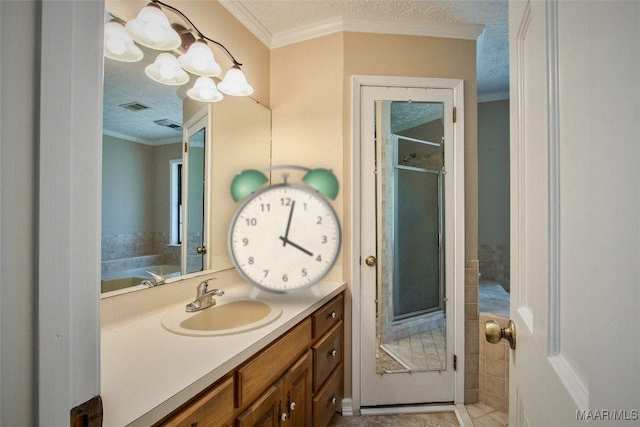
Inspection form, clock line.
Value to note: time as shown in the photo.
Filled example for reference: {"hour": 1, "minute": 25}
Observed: {"hour": 4, "minute": 2}
